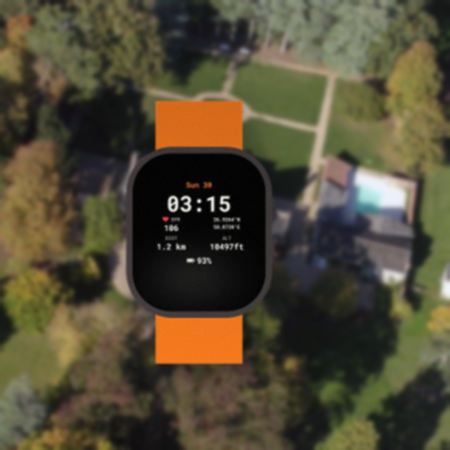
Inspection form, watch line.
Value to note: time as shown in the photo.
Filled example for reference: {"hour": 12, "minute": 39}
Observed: {"hour": 3, "minute": 15}
